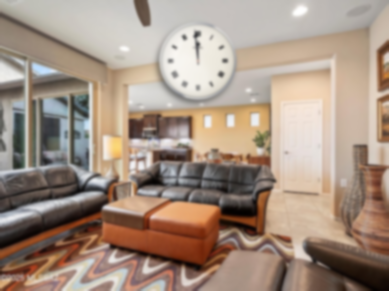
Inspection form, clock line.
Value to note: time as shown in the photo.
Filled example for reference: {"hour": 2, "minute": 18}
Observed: {"hour": 11, "minute": 59}
